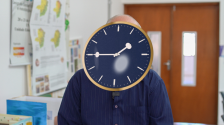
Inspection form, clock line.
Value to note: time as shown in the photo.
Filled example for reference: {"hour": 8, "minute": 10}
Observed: {"hour": 1, "minute": 45}
